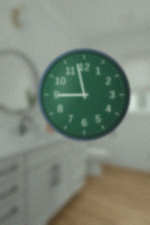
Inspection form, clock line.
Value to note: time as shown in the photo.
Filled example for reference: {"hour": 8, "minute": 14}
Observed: {"hour": 8, "minute": 58}
